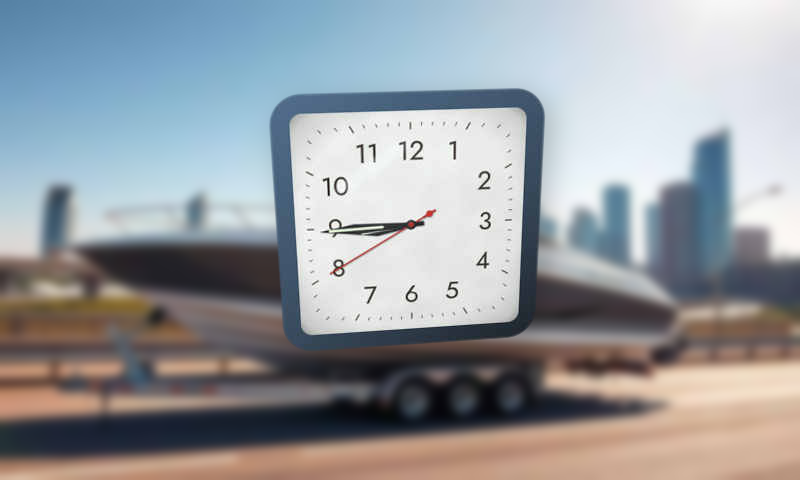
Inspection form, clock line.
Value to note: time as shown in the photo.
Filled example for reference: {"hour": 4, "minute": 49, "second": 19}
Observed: {"hour": 8, "minute": 44, "second": 40}
